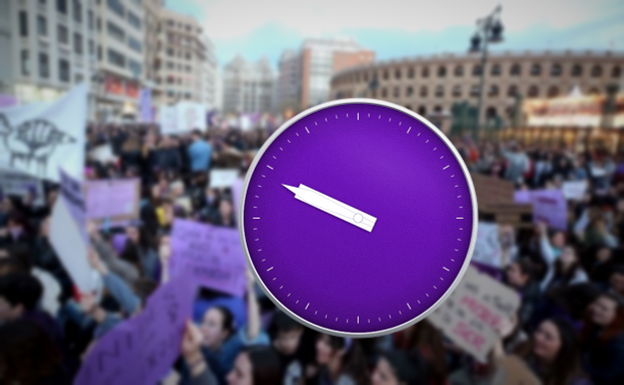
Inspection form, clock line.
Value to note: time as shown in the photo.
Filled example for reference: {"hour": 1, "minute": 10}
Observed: {"hour": 9, "minute": 49}
